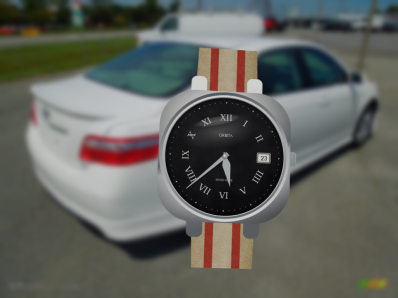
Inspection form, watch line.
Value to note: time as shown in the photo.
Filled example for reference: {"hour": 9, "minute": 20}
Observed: {"hour": 5, "minute": 38}
